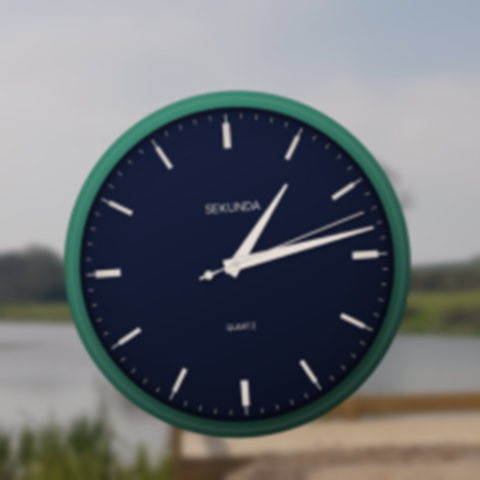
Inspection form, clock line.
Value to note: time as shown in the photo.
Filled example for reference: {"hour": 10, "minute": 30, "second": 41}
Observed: {"hour": 1, "minute": 13, "second": 12}
